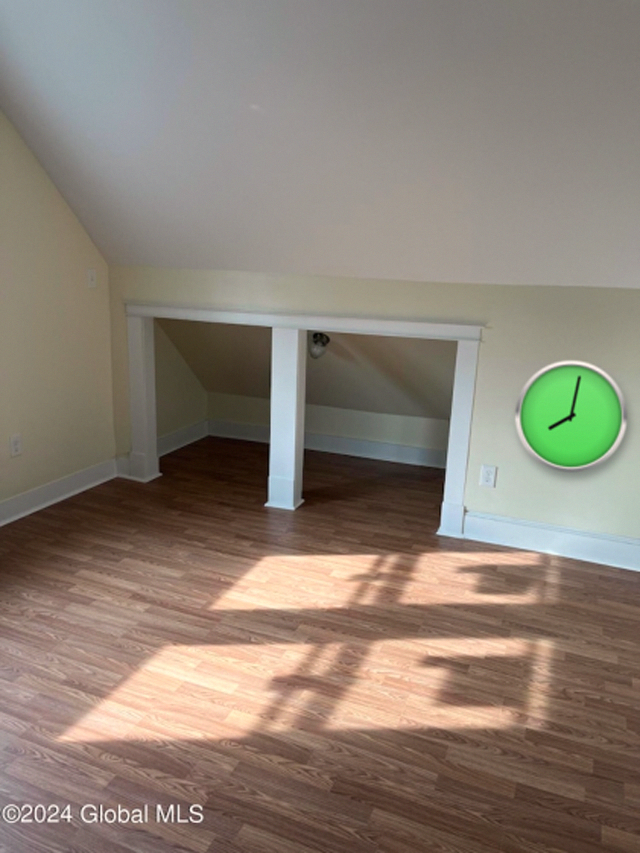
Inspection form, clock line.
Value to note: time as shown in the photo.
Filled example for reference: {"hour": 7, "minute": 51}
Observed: {"hour": 8, "minute": 2}
